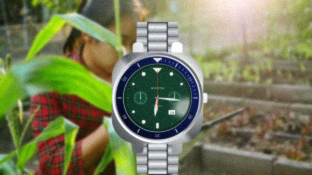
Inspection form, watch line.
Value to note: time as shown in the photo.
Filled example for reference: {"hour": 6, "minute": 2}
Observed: {"hour": 6, "minute": 16}
